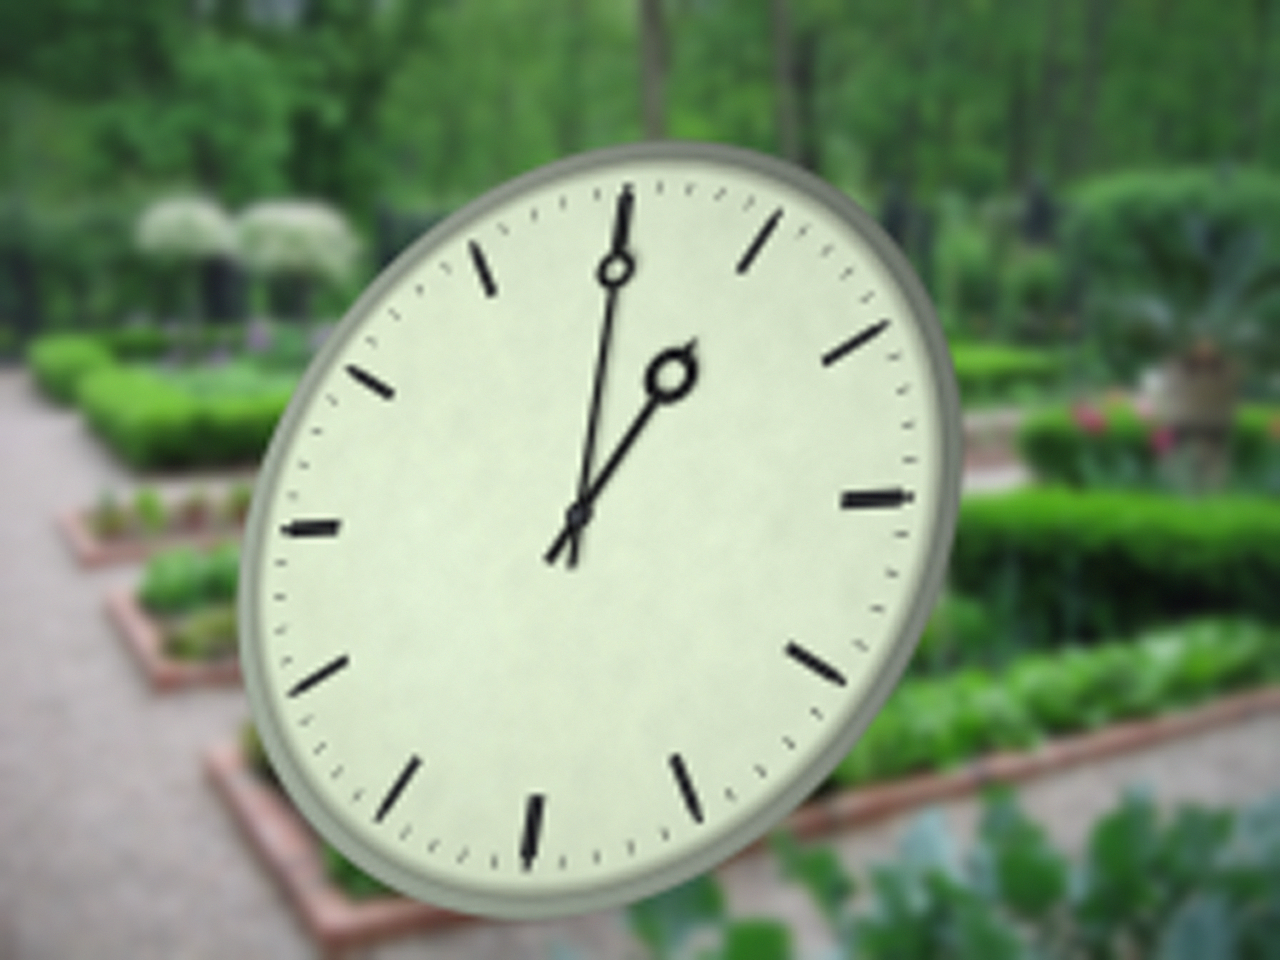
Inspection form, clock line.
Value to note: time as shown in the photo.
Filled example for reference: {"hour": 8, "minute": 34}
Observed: {"hour": 1, "minute": 0}
